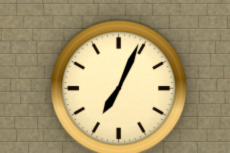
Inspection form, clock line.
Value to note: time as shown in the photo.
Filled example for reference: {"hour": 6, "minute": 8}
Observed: {"hour": 7, "minute": 4}
